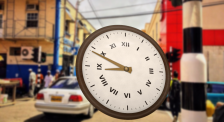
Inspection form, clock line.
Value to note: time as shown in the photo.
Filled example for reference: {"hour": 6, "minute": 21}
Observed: {"hour": 8, "minute": 49}
